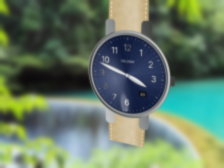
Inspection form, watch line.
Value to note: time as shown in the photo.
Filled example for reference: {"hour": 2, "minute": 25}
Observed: {"hour": 3, "minute": 48}
